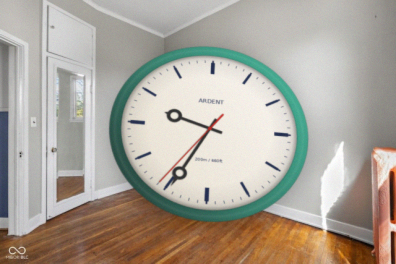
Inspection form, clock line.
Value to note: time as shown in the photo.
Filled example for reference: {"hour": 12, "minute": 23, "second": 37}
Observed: {"hour": 9, "minute": 34, "second": 36}
